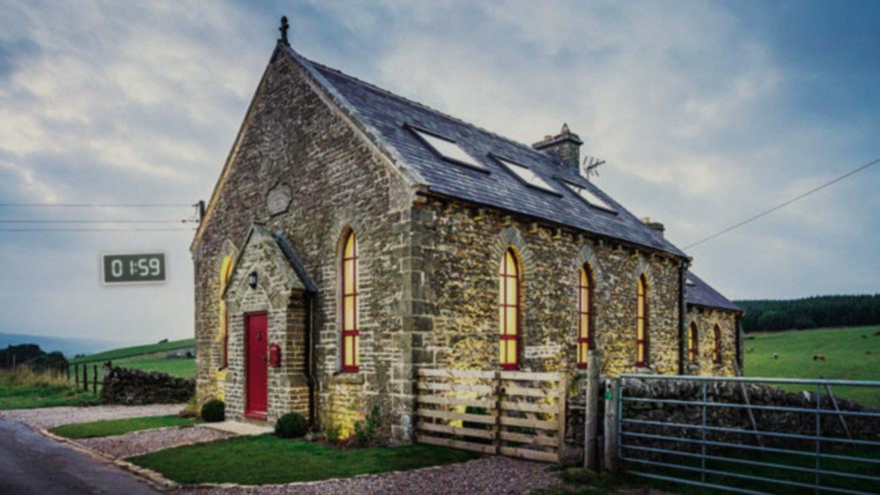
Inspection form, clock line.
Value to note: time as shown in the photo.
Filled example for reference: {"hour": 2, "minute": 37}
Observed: {"hour": 1, "minute": 59}
